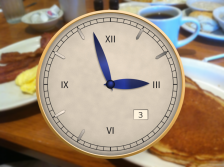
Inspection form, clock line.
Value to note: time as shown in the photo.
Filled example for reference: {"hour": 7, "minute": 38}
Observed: {"hour": 2, "minute": 57}
